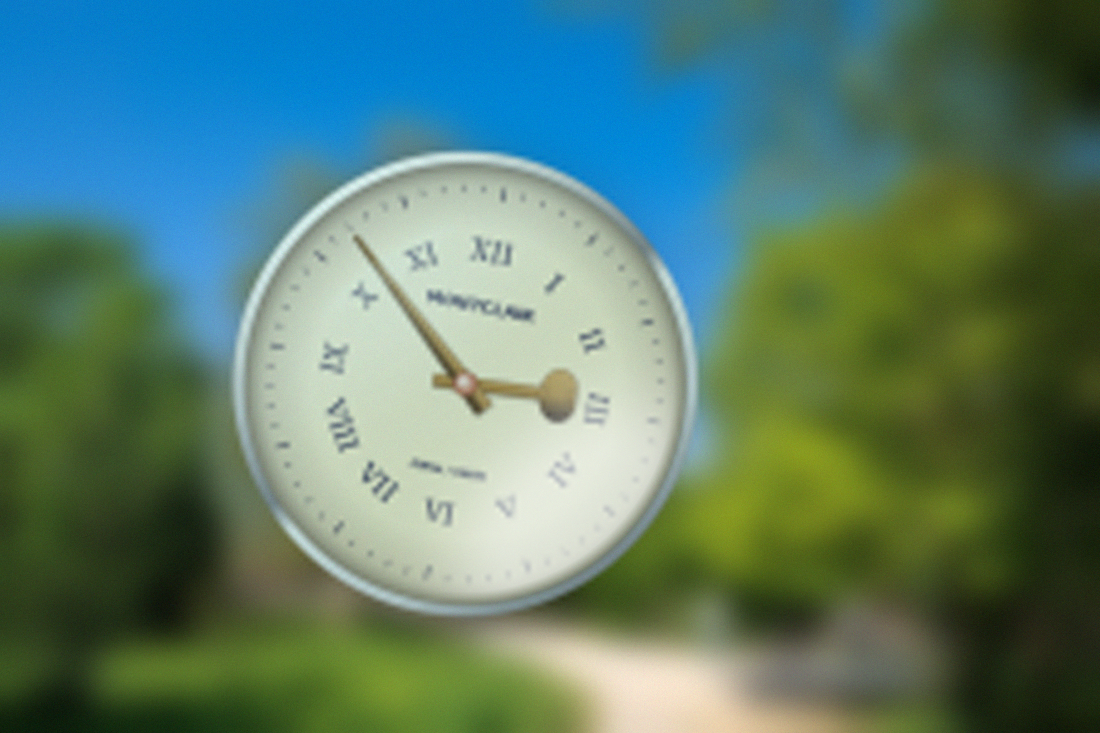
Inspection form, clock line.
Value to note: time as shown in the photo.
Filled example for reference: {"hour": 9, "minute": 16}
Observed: {"hour": 2, "minute": 52}
